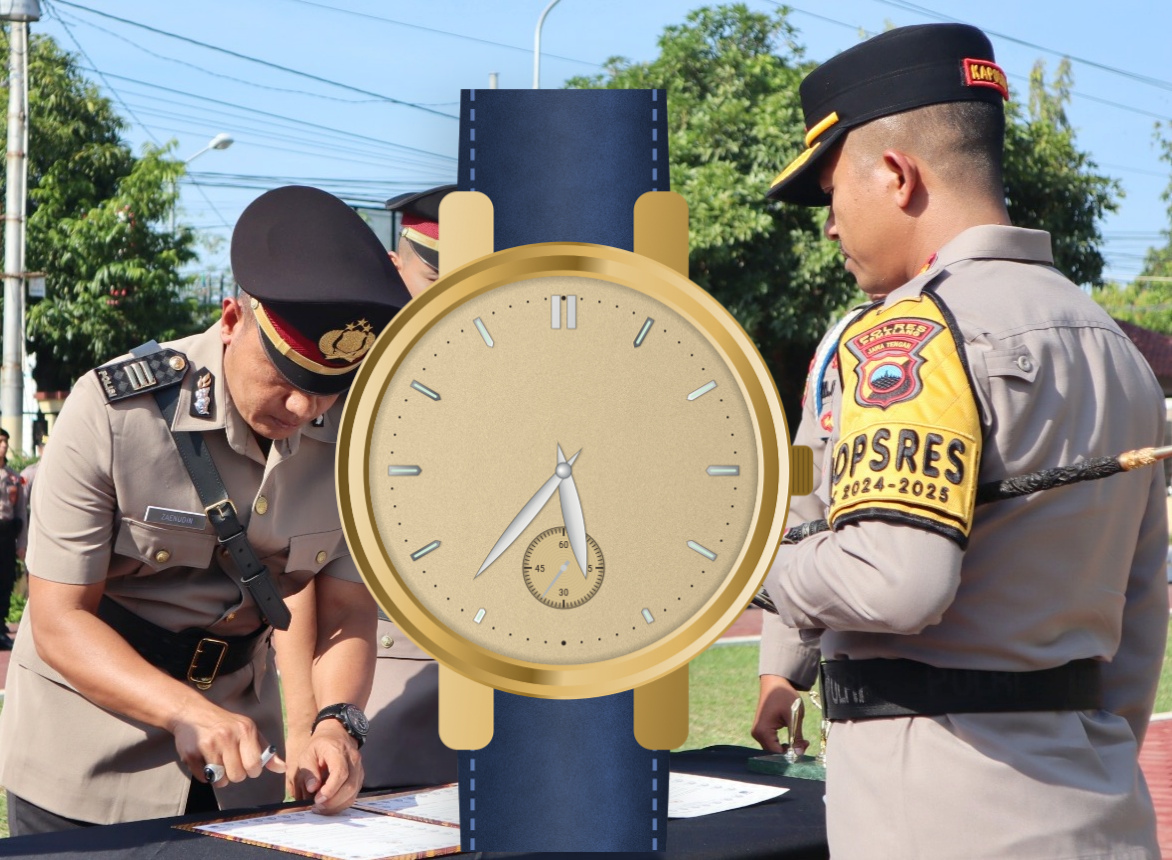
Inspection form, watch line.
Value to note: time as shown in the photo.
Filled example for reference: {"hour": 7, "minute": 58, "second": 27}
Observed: {"hour": 5, "minute": 36, "second": 36}
